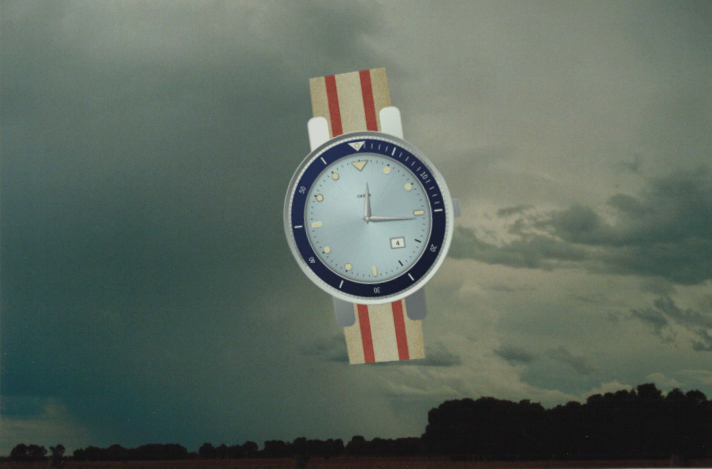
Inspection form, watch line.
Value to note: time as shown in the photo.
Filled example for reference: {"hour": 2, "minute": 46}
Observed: {"hour": 12, "minute": 16}
